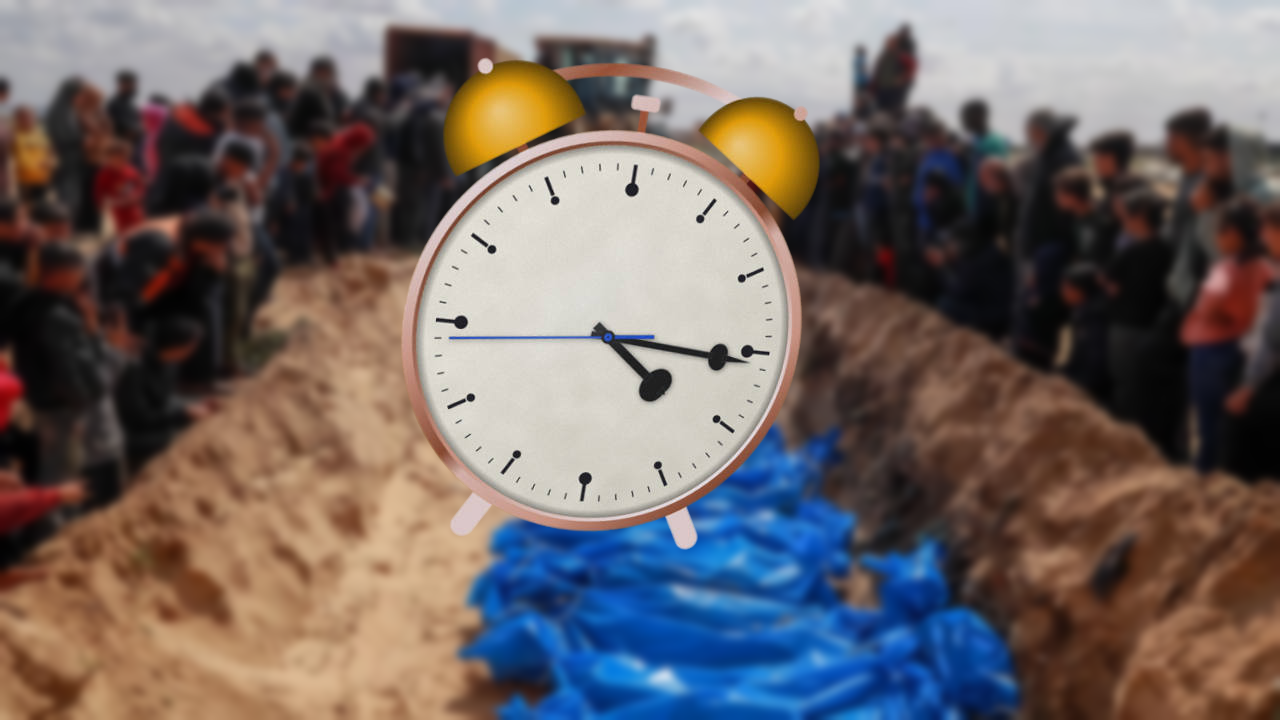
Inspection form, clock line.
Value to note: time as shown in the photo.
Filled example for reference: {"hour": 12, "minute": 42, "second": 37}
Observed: {"hour": 4, "minute": 15, "second": 44}
